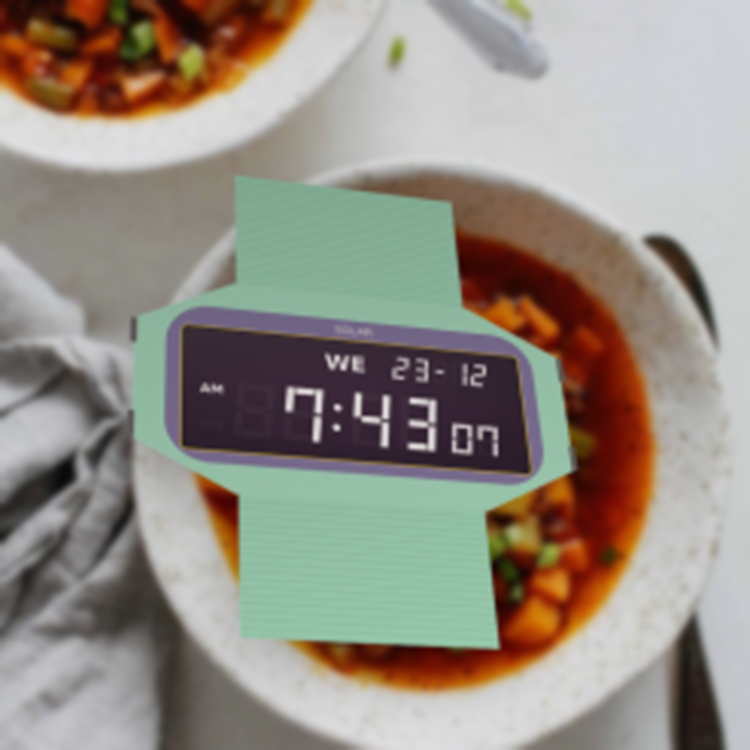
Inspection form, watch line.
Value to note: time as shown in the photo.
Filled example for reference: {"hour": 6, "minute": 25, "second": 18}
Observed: {"hour": 7, "minute": 43, "second": 7}
